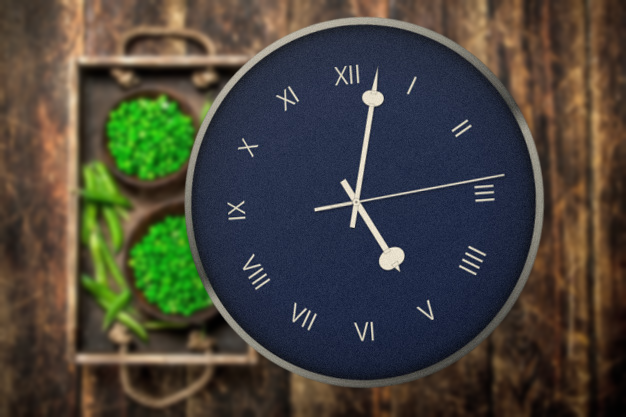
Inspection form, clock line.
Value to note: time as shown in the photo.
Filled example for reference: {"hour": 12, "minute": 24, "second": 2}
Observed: {"hour": 5, "minute": 2, "second": 14}
